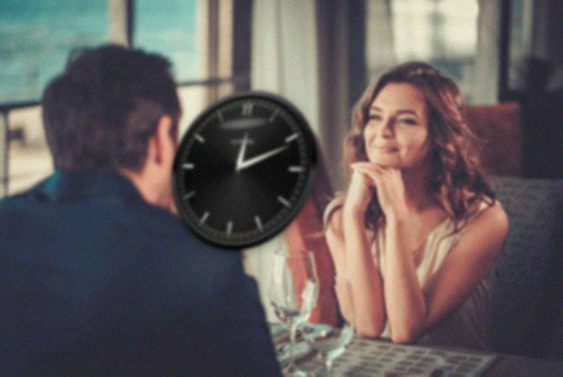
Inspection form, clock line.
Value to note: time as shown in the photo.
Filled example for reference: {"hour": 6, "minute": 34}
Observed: {"hour": 12, "minute": 11}
